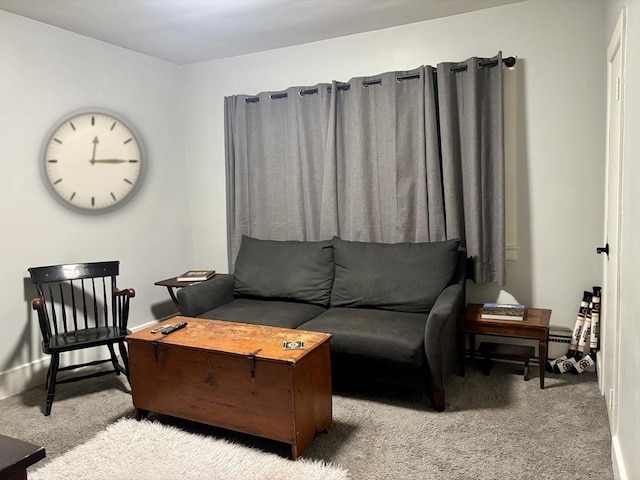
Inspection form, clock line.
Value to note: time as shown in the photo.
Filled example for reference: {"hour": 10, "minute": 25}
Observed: {"hour": 12, "minute": 15}
